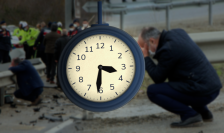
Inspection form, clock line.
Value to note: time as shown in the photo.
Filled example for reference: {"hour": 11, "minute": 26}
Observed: {"hour": 3, "minute": 31}
